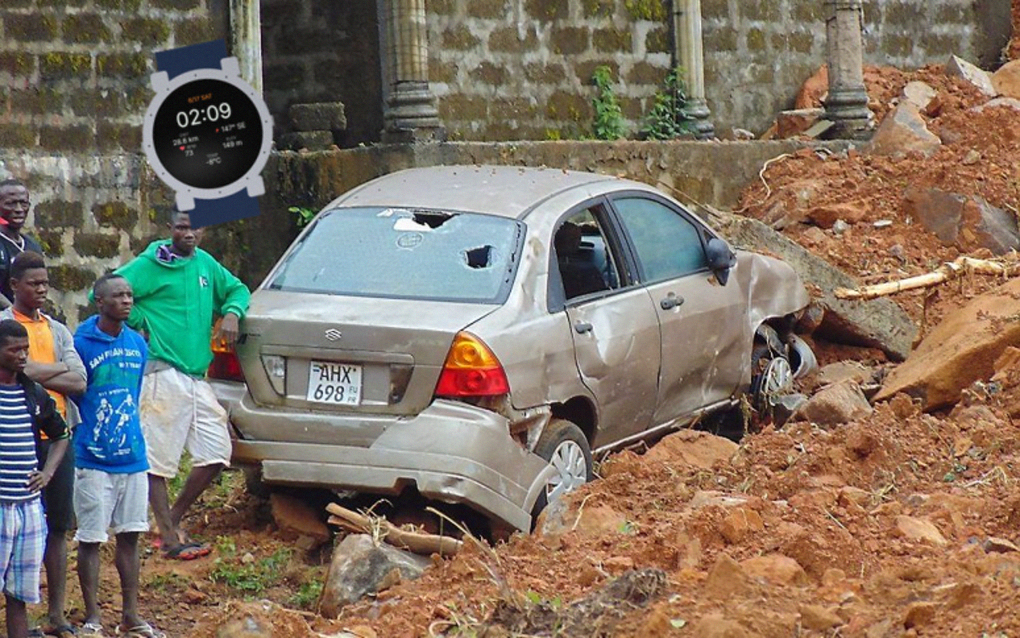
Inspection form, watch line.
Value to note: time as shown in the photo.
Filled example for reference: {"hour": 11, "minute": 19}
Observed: {"hour": 2, "minute": 9}
